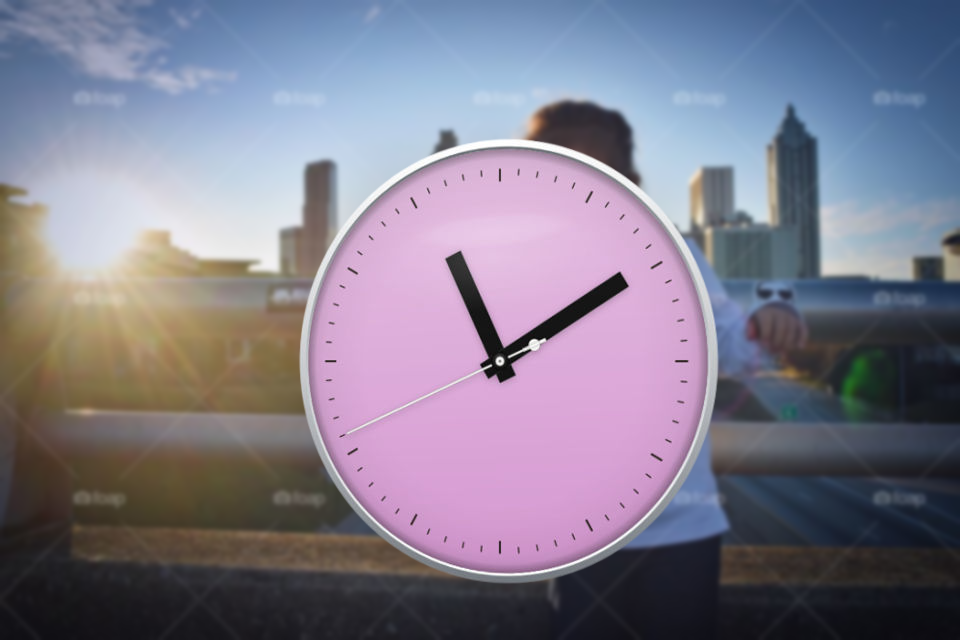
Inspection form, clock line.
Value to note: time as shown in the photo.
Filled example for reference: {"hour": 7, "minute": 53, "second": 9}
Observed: {"hour": 11, "minute": 9, "second": 41}
